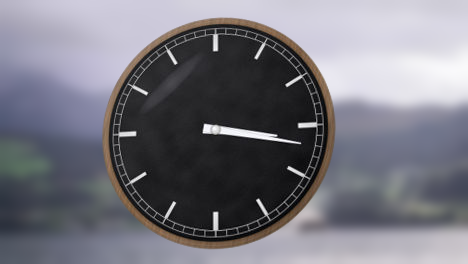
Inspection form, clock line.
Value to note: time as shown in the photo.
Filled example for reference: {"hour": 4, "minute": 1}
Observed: {"hour": 3, "minute": 17}
